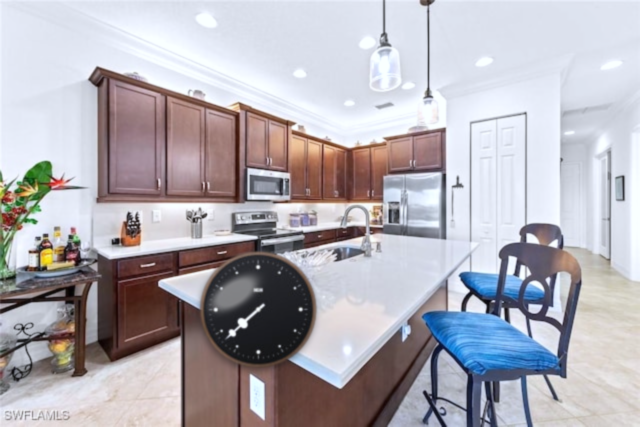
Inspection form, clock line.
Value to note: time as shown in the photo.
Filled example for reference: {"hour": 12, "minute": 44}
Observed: {"hour": 7, "minute": 38}
